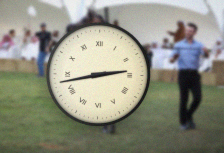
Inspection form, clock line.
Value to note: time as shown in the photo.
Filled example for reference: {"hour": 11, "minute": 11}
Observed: {"hour": 2, "minute": 43}
